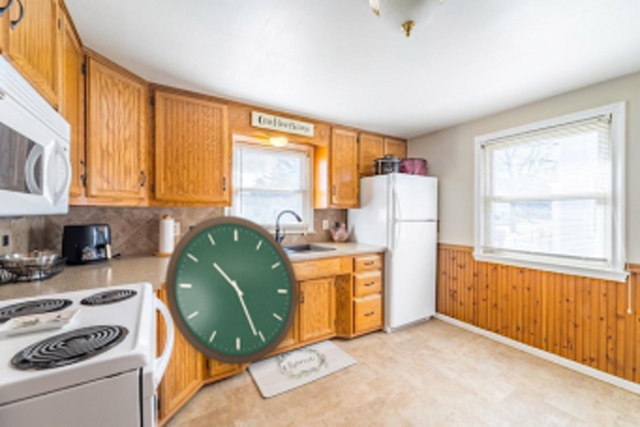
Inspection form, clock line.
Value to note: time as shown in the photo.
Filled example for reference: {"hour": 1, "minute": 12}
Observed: {"hour": 10, "minute": 26}
